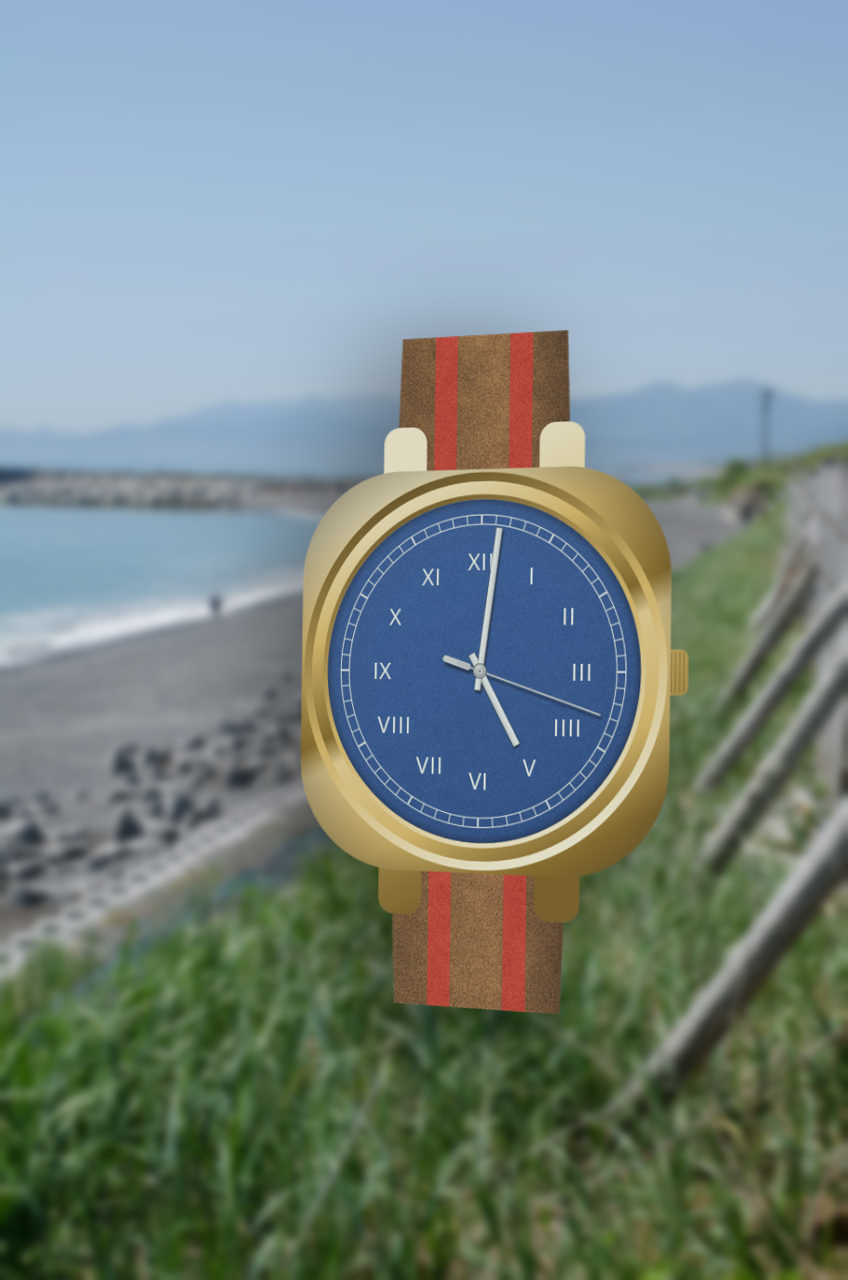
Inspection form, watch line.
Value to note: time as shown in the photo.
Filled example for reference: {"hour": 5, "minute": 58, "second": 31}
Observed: {"hour": 5, "minute": 1, "second": 18}
